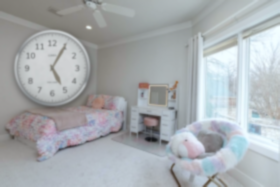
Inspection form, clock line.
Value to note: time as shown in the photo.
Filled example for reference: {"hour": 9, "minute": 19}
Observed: {"hour": 5, "minute": 5}
